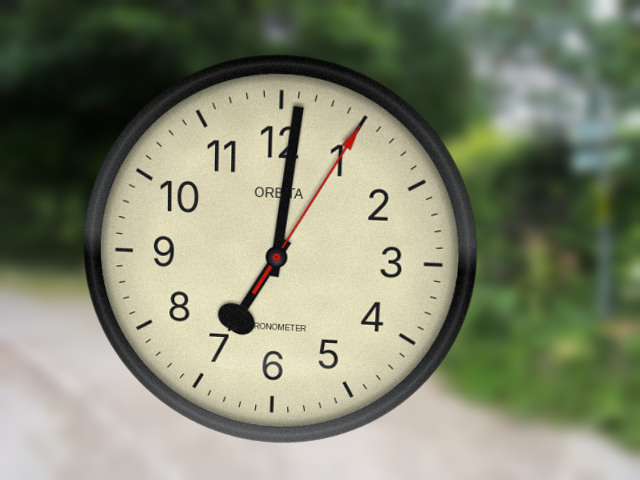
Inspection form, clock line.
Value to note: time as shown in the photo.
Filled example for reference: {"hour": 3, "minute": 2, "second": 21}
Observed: {"hour": 7, "minute": 1, "second": 5}
